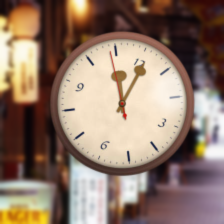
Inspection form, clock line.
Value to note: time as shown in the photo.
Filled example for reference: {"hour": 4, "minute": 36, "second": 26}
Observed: {"hour": 11, "minute": 0, "second": 54}
